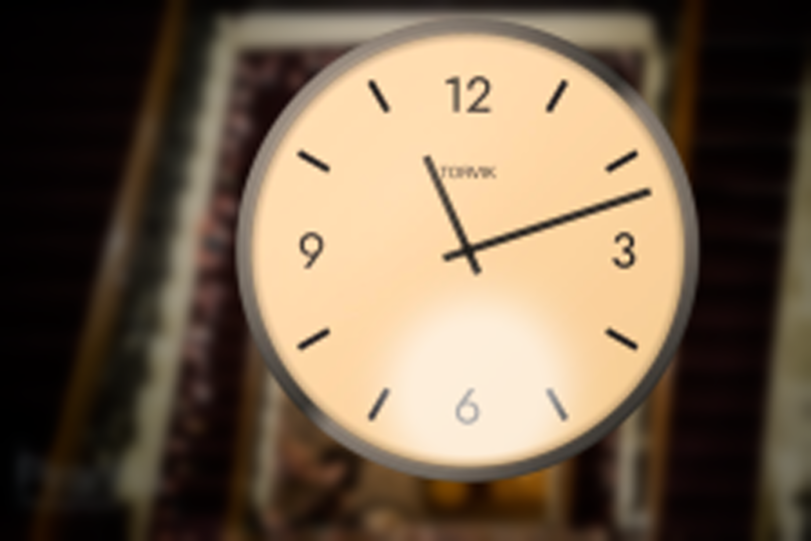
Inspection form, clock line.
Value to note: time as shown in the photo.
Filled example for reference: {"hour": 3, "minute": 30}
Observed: {"hour": 11, "minute": 12}
